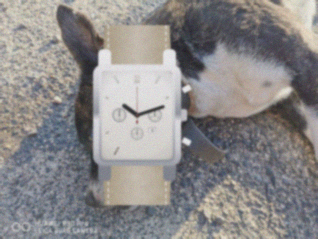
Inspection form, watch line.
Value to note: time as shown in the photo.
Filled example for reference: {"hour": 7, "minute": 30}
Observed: {"hour": 10, "minute": 12}
